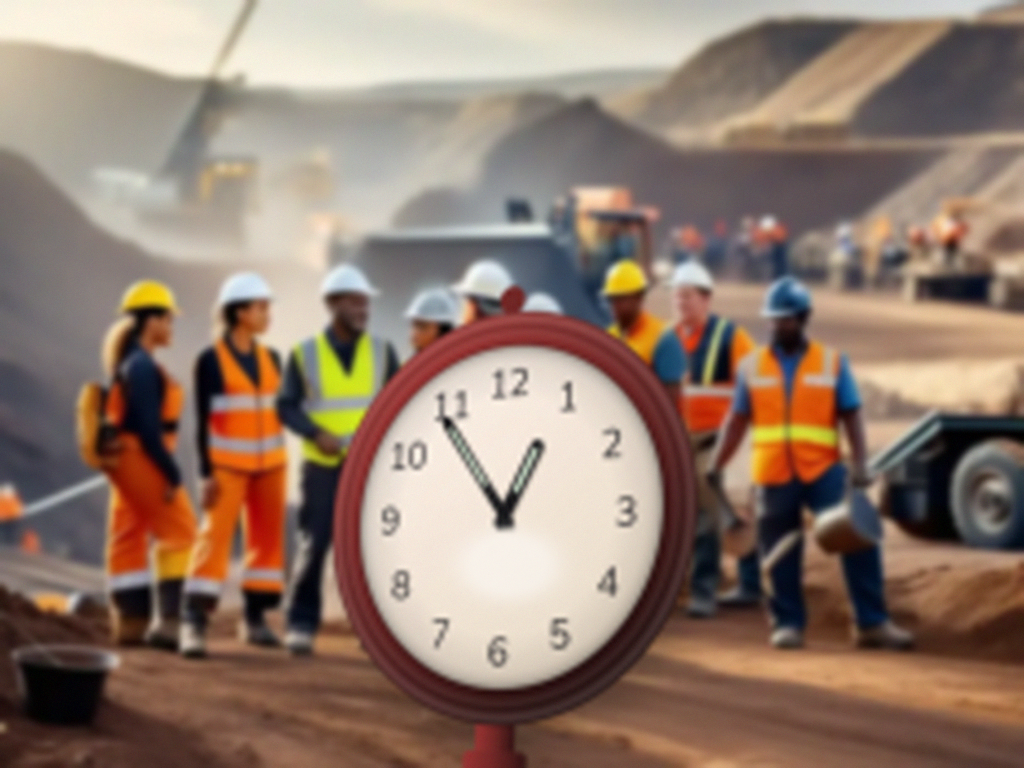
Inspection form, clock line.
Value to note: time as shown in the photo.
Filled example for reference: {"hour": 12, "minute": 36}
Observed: {"hour": 12, "minute": 54}
